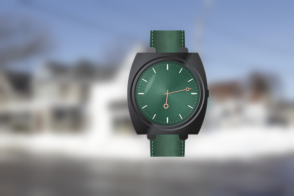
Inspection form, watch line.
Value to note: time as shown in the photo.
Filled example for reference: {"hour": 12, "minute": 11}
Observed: {"hour": 6, "minute": 13}
